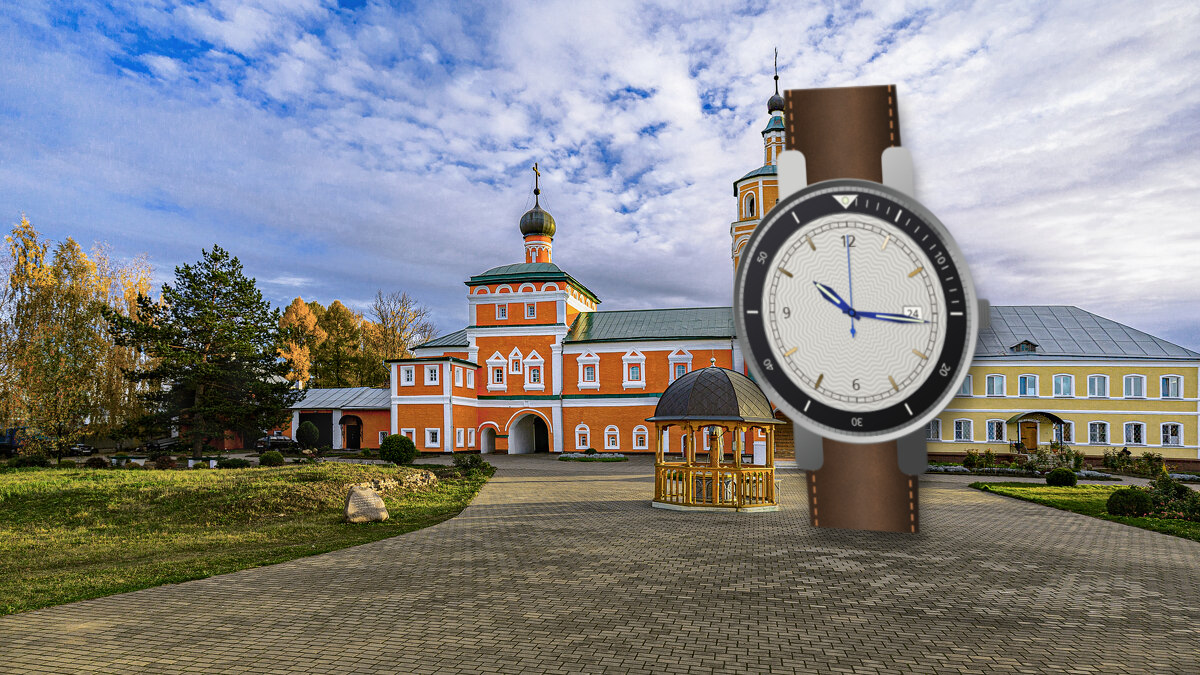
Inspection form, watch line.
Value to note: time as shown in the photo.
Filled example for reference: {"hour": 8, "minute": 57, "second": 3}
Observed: {"hour": 10, "minute": 16, "second": 0}
